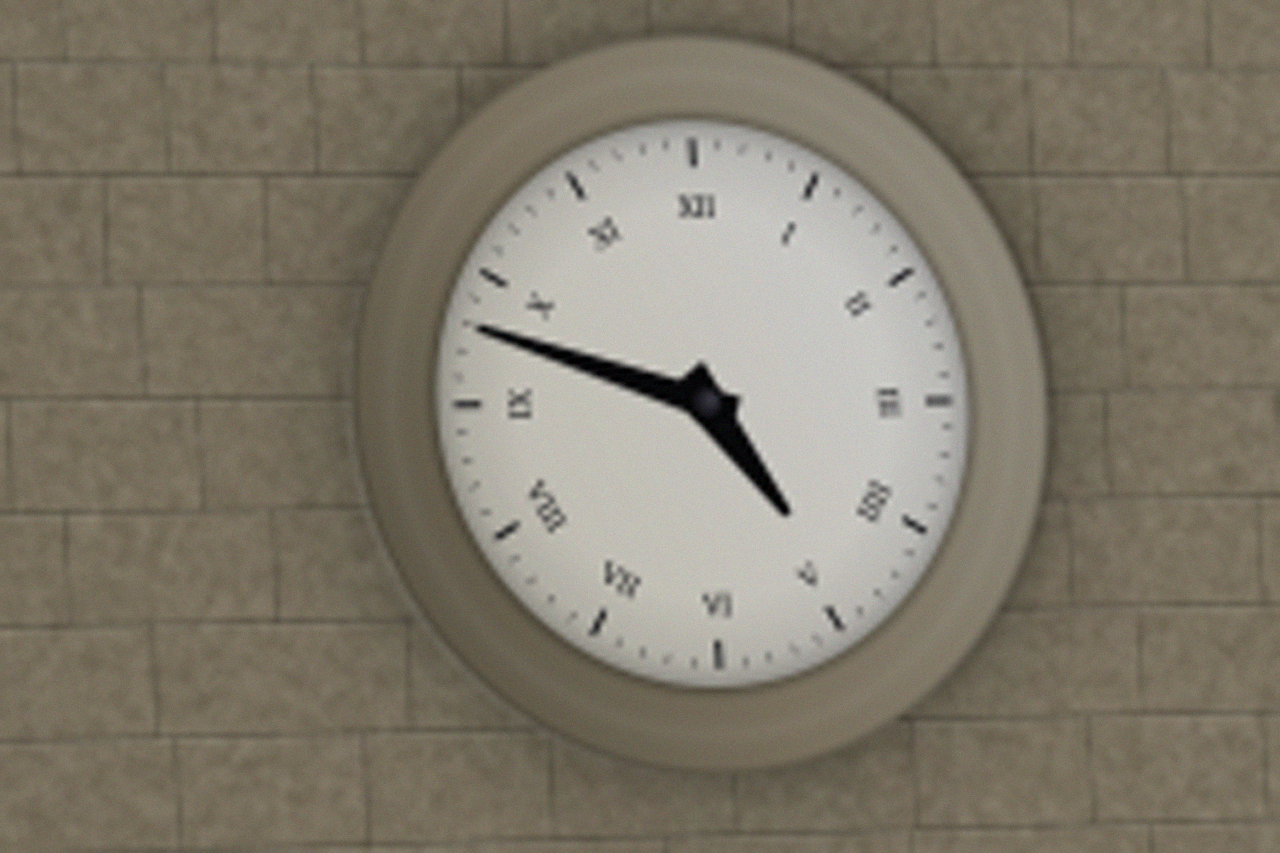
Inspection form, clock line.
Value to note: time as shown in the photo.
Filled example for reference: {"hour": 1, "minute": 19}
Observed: {"hour": 4, "minute": 48}
